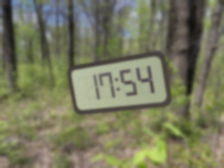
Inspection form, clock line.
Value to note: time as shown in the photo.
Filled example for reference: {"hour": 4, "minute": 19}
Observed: {"hour": 17, "minute": 54}
